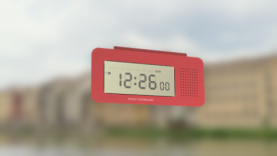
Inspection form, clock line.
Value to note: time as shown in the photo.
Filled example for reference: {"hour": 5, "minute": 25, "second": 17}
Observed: {"hour": 12, "minute": 26, "second": 0}
